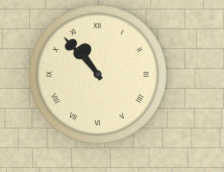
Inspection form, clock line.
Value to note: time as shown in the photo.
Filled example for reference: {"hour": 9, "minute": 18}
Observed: {"hour": 10, "minute": 53}
